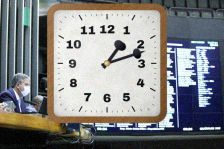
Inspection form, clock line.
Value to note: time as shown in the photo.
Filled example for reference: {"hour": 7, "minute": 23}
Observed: {"hour": 1, "minute": 12}
